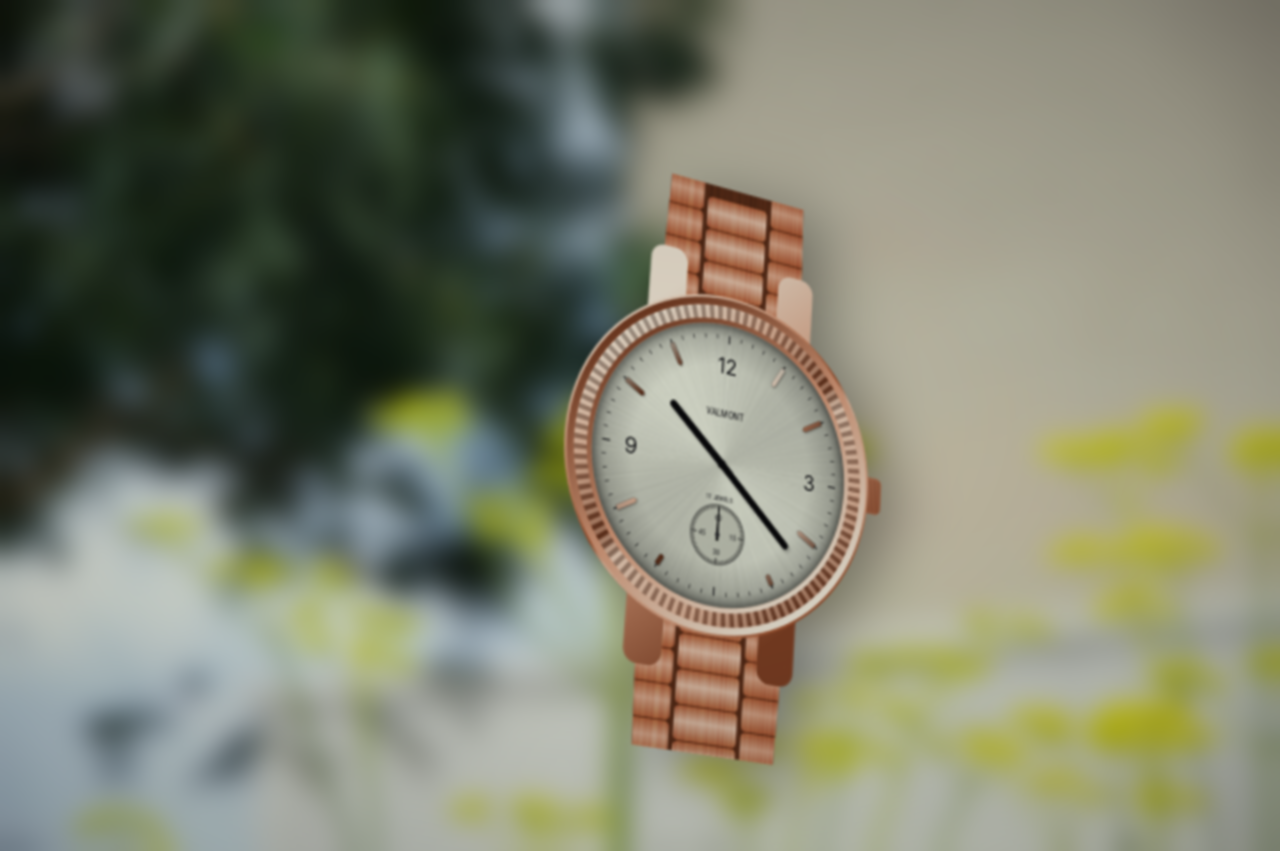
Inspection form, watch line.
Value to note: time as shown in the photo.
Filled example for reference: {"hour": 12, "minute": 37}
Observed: {"hour": 10, "minute": 22}
